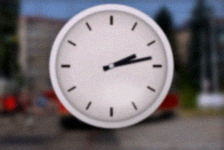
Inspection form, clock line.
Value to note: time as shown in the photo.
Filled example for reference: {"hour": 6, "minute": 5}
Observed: {"hour": 2, "minute": 13}
